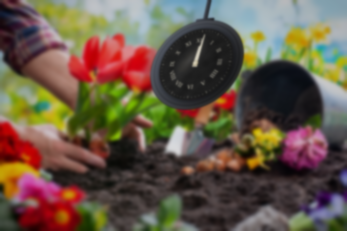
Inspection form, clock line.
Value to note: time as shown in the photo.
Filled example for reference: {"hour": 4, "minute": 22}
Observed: {"hour": 12, "minute": 1}
